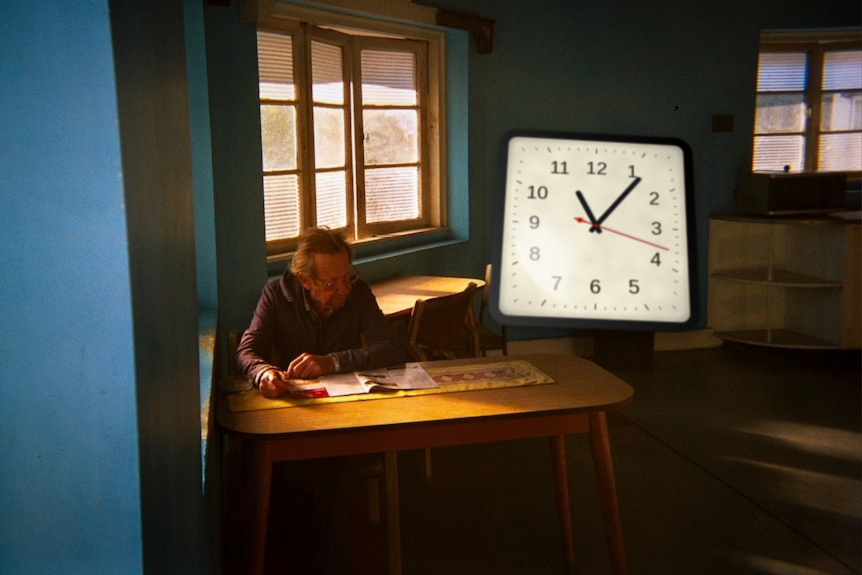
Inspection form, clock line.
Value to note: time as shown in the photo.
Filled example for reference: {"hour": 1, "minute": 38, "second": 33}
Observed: {"hour": 11, "minute": 6, "second": 18}
